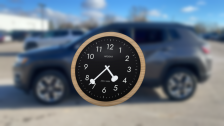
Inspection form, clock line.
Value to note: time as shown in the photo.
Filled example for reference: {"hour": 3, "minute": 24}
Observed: {"hour": 4, "minute": 37}
